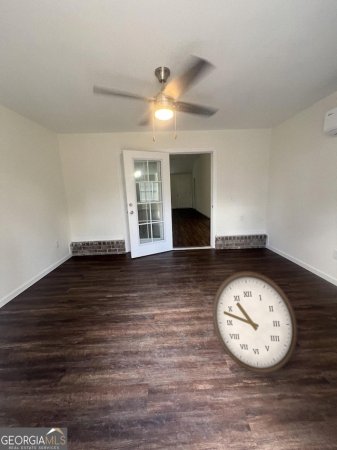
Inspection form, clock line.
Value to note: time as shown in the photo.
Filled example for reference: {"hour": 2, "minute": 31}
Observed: {"hour": 10, "minute": 48}
